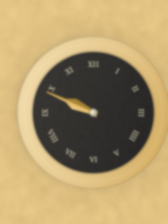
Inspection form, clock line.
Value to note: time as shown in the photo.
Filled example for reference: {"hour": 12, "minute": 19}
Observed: {"hour": 9, "minute": 49}
